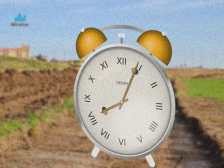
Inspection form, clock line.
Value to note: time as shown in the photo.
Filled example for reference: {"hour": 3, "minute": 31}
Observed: {"hour": 8, "minute": 4}
